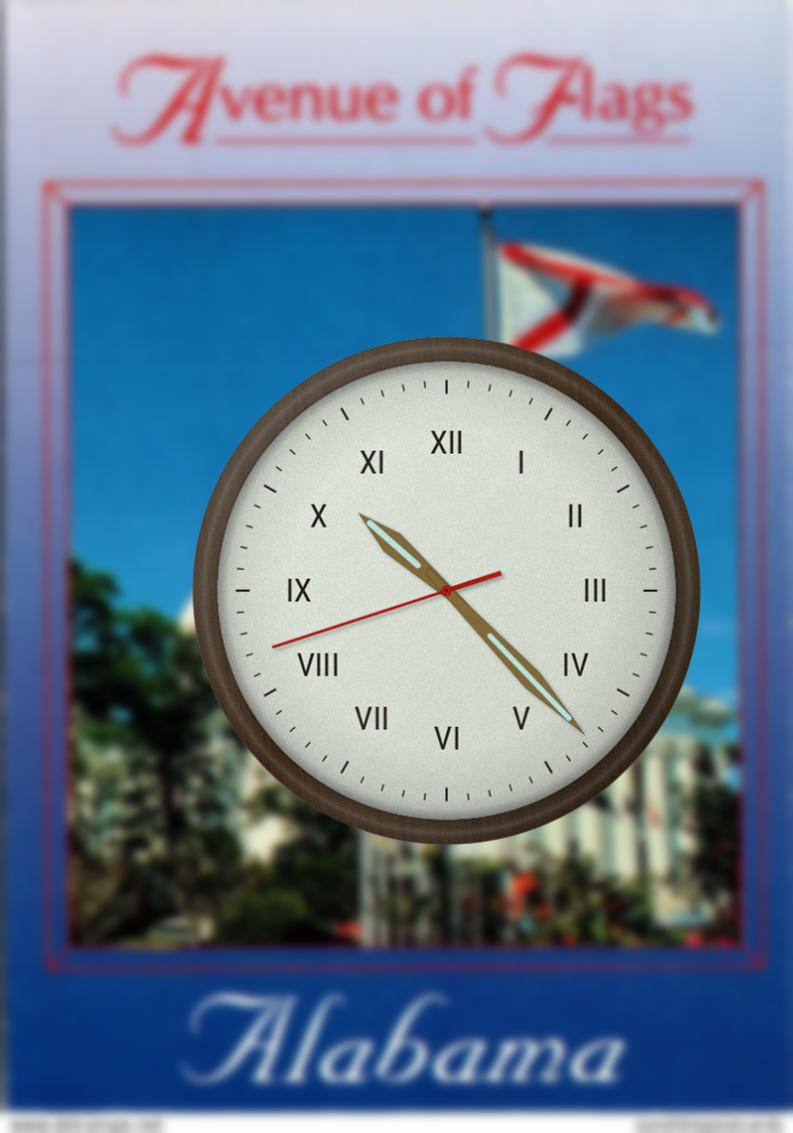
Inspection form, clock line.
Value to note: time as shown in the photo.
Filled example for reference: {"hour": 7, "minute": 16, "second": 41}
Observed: {"hour": 10, "minute": 22, "second": 42}
